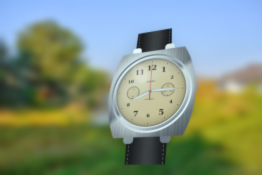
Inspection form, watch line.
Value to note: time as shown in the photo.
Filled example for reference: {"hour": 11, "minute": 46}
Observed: {"hour": 8, "minute": 15}
